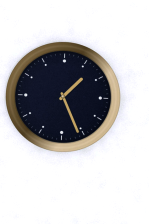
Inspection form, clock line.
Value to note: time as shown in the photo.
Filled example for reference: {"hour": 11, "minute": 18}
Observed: {"hour": 1, "minute": 26}
